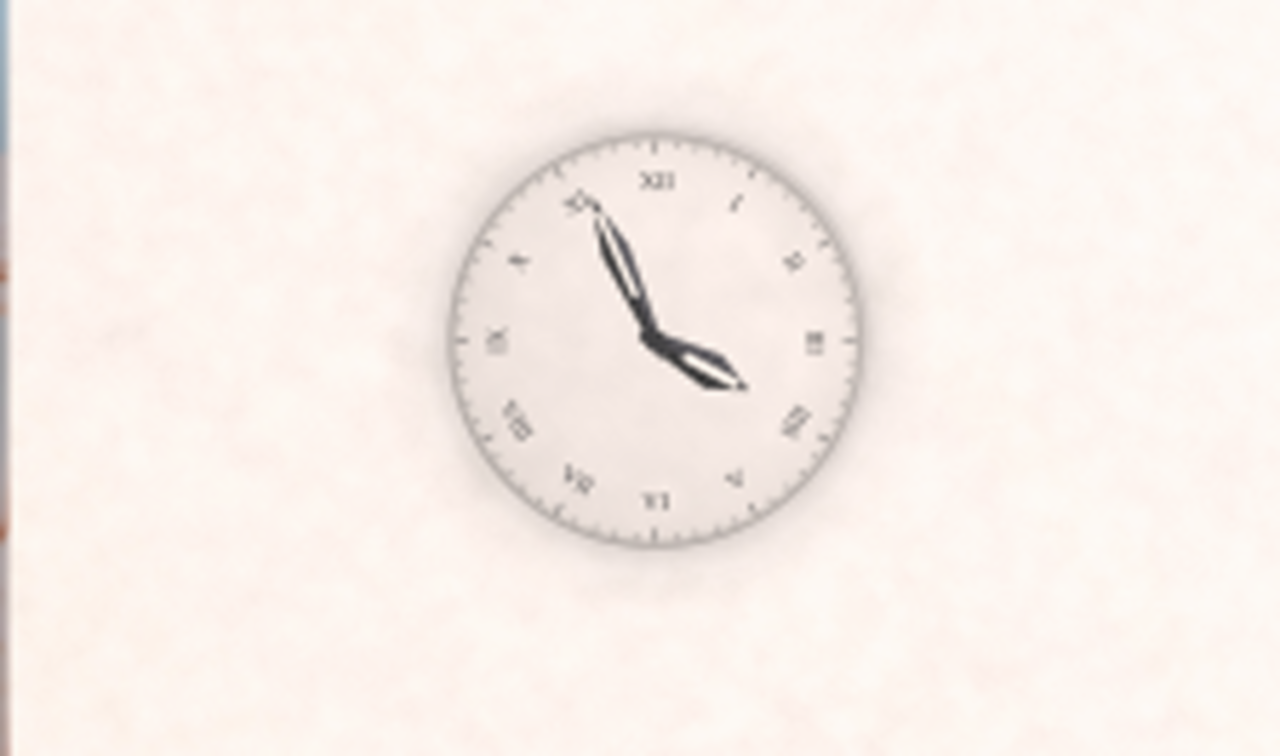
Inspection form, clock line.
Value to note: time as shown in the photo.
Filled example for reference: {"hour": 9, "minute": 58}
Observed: {"hour": 3, "minute": 56}
